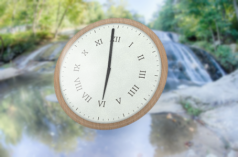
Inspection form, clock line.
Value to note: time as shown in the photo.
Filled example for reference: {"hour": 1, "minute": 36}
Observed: {"hour": 5, "minute": 59}
